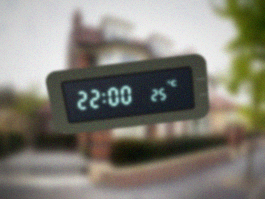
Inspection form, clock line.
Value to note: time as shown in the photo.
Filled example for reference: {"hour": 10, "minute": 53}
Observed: {"hour": 22, "minute": 0}
